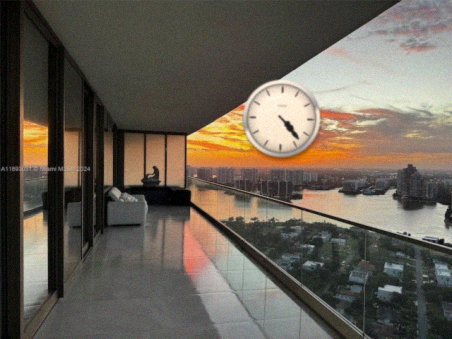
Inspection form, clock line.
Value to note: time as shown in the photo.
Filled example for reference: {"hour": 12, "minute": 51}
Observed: {"hour": 4, "minute": 23}
